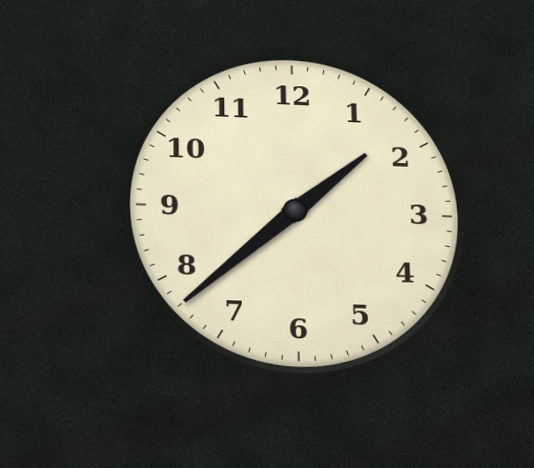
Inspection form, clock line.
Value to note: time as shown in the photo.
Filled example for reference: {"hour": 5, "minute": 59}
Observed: {"hour": 1, "minute": 38}
